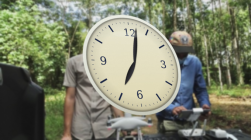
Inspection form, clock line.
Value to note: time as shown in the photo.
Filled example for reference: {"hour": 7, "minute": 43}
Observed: {"hour": 7, "minute": 2}
